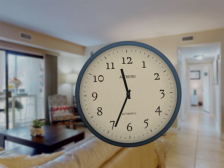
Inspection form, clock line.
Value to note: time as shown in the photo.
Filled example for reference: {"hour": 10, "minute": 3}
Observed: {"hour": 11, "minute": 34}
